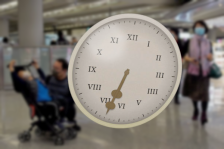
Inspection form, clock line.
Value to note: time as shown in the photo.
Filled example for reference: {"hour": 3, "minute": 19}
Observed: {"hour": 6, "minute": 33}
